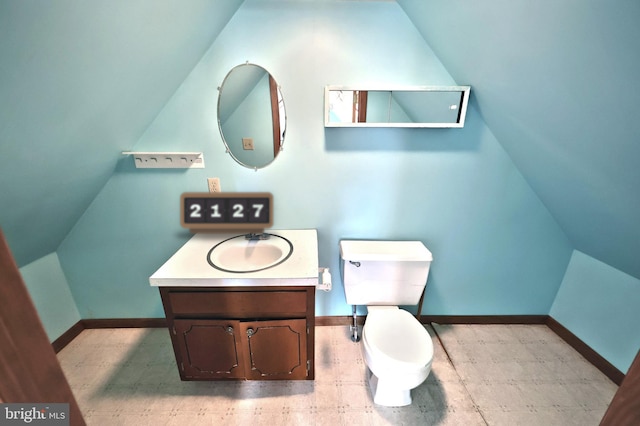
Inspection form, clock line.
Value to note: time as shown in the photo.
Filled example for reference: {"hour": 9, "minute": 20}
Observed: {"hour": 21, "minute": 27}
